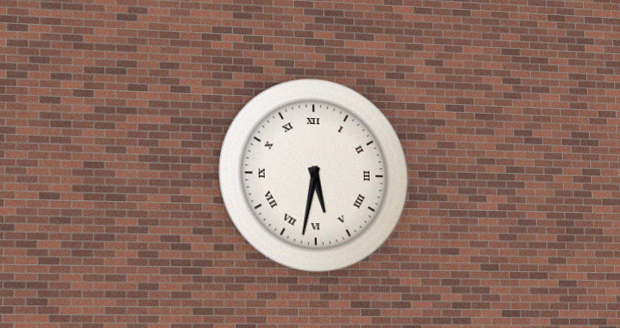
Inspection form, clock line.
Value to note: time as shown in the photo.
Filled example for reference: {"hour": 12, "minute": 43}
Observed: {"hour": 5, "minute": 32}
